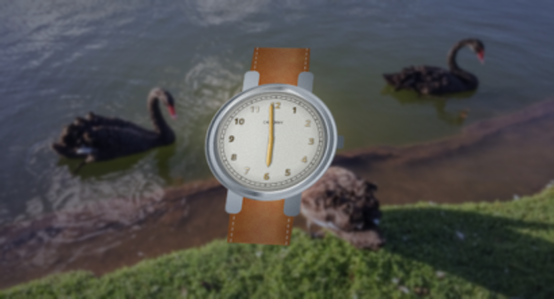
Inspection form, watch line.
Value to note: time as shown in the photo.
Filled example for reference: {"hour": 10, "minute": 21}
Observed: {"hour": 5, "minute": 59}
